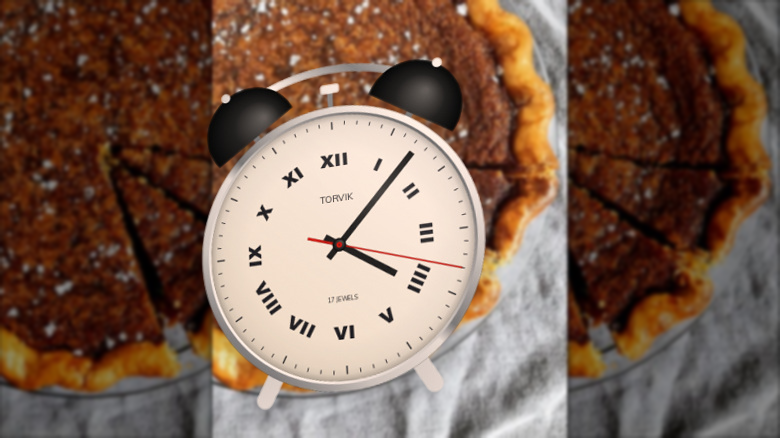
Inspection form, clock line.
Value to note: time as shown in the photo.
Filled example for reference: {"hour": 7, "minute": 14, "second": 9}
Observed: {"hour": 4, "minute": 7, "second": 18}
